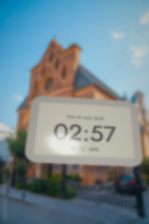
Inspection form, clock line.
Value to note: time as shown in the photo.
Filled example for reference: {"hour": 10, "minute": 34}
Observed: {"hour": 2, "minute": 57}
